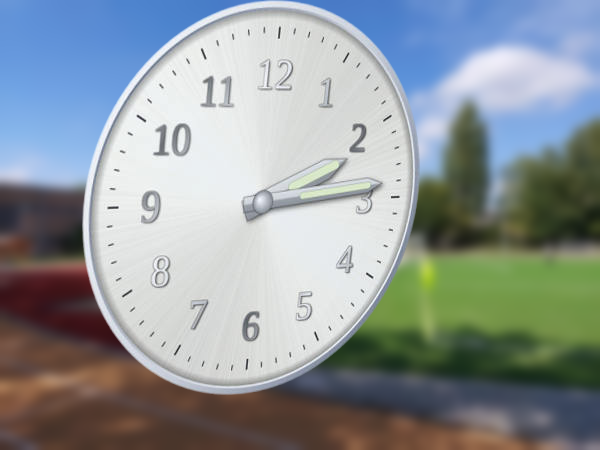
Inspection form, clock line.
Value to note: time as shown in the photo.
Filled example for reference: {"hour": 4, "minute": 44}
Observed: {"hour": 2, "minute": 14}
